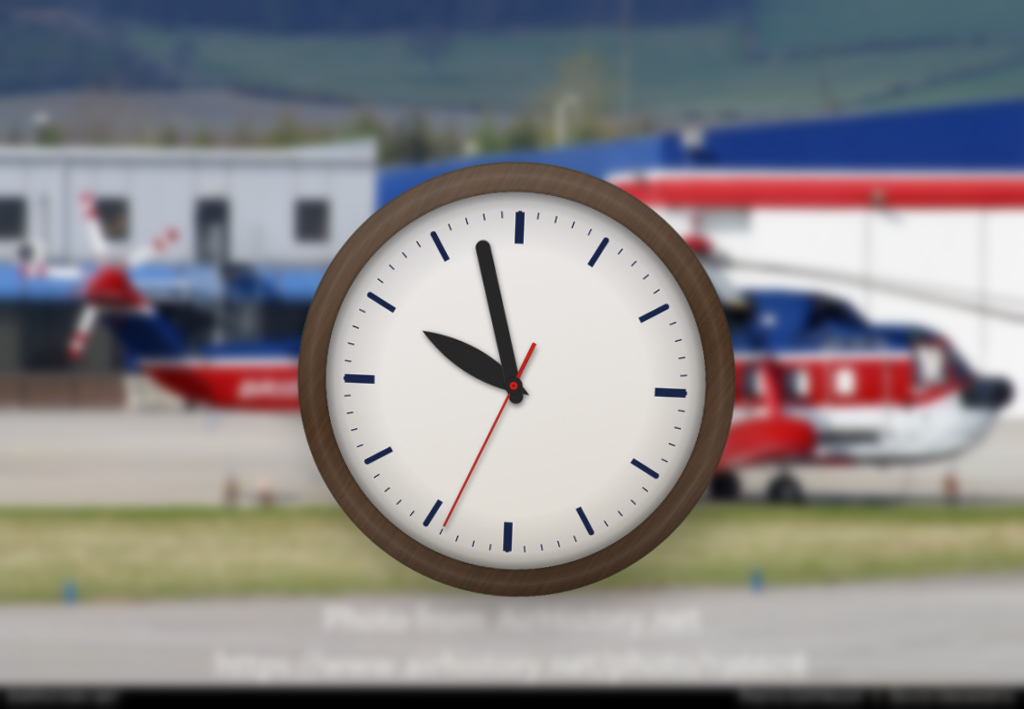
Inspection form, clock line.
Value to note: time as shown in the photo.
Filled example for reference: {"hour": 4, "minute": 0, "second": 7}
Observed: {"hour": 9, "minute": 57, "second": 34}
